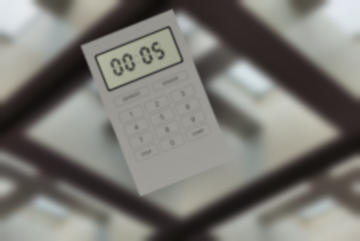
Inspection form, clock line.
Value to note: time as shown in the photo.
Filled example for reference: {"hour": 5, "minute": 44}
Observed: {"hour": 0, "minute": 5}
